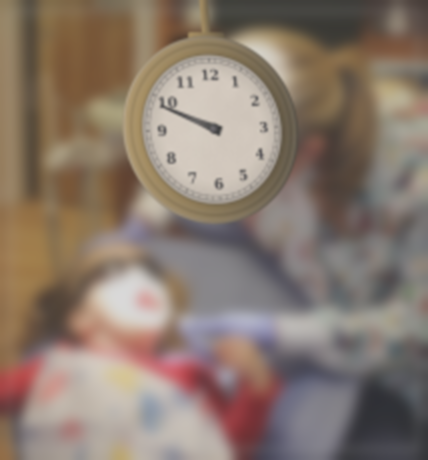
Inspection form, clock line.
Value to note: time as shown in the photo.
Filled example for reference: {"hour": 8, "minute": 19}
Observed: {"hour": 9, "minute": 49}
